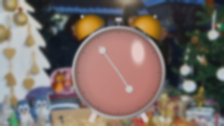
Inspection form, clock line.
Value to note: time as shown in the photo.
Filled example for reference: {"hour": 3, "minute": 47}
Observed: {"hour": 4, "minute": 54}
